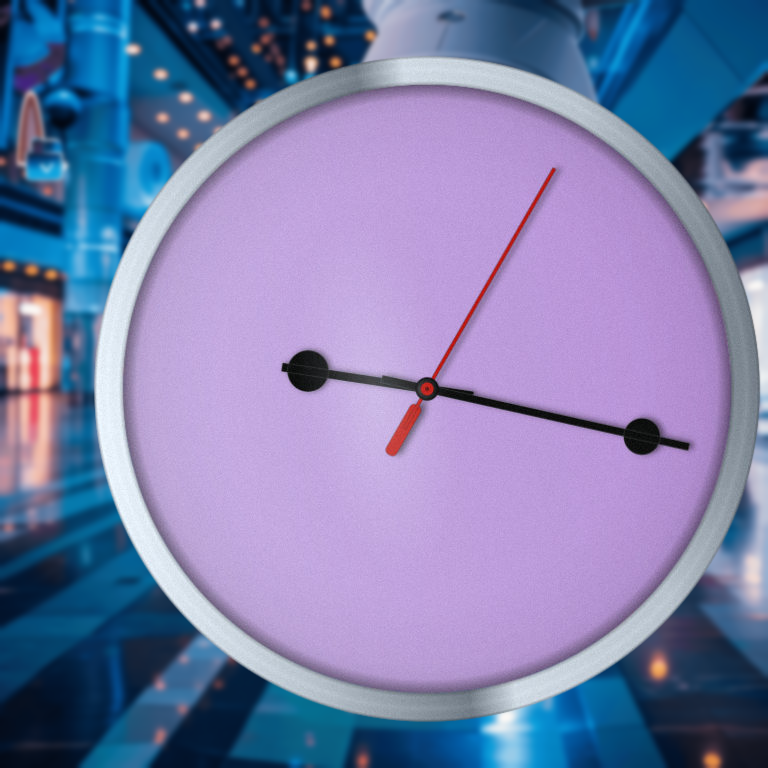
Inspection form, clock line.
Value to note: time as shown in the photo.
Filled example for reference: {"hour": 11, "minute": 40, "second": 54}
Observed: {"hour": 9, "minute": 17, "second": 5}
